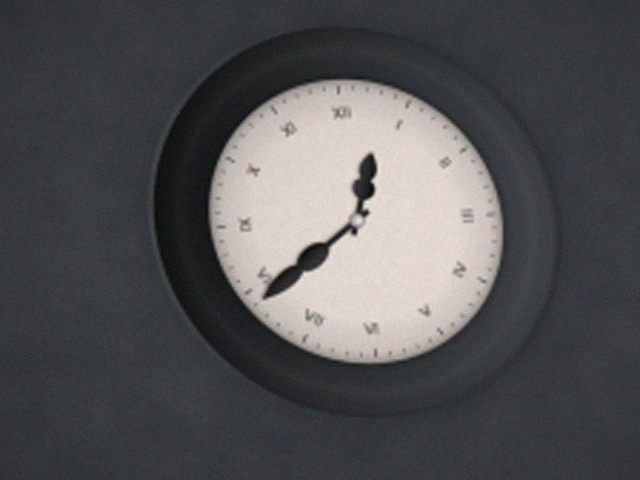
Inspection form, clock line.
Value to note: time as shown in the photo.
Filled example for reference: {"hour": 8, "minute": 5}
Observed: {"hour": 12, "minute": 39}
